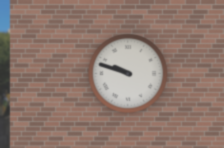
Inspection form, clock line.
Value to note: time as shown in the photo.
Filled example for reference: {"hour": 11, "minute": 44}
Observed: {"hour": 9, "minute": 48}
